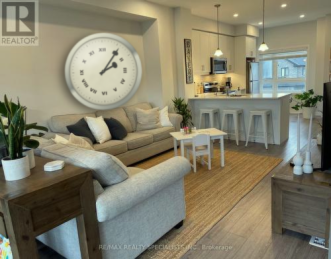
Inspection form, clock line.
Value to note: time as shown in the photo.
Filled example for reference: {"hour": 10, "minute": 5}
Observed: {"hour": 2, "minute": 6}
